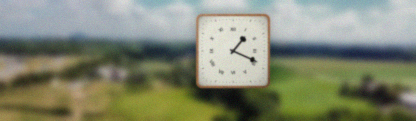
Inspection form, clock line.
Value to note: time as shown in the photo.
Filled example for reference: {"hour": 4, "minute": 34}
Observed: {"hour": 1, "minute": 19}
